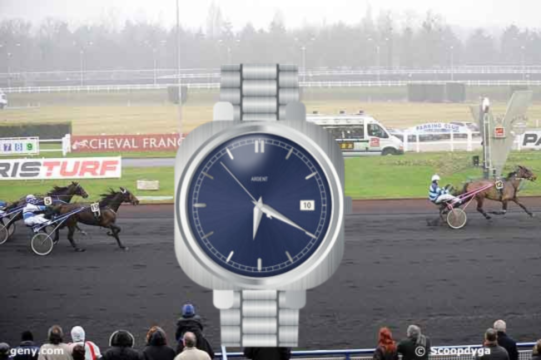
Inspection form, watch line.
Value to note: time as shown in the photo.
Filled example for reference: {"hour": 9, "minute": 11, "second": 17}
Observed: {"hour": 6, "minute": 19, "second": 53}
